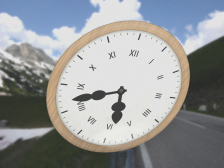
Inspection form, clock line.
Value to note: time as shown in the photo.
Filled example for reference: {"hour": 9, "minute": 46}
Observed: {"hour": 5, "minute": 42}
